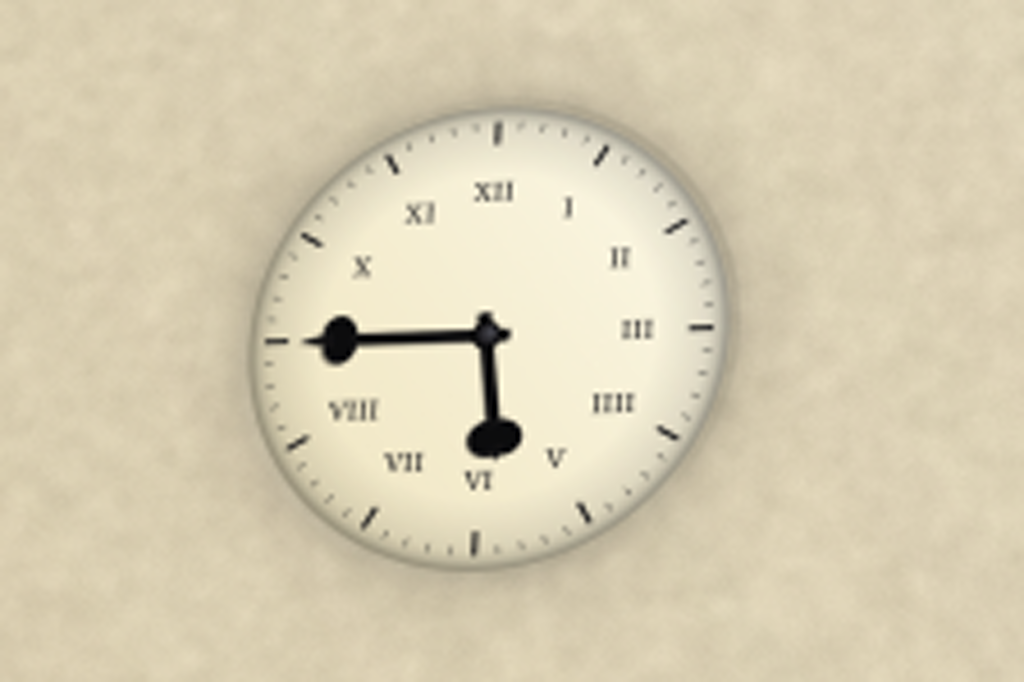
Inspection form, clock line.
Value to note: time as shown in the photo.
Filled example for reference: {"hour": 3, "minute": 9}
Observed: {"hour": 5, "minute": 45}
